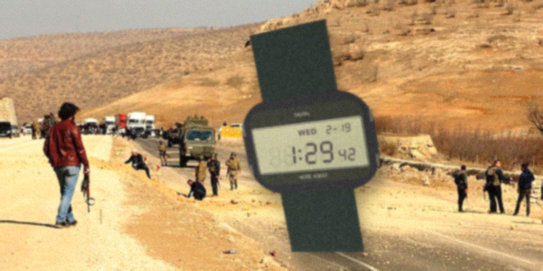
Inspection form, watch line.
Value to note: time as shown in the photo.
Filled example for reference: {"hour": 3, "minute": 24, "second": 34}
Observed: {"hour": 1, "minute": 29, "second": 42}
